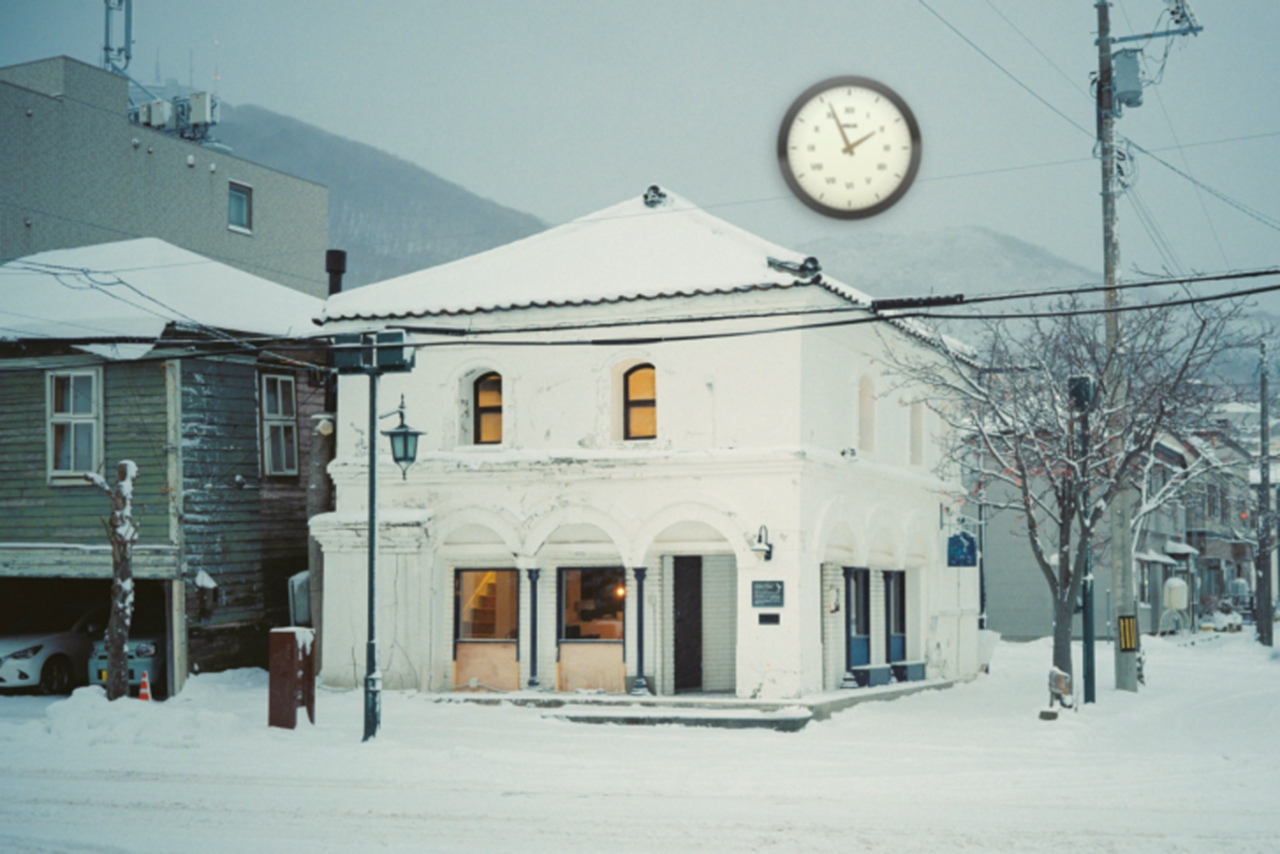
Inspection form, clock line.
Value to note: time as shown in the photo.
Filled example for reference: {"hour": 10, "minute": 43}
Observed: {"hour": 1, "minute": 56}
